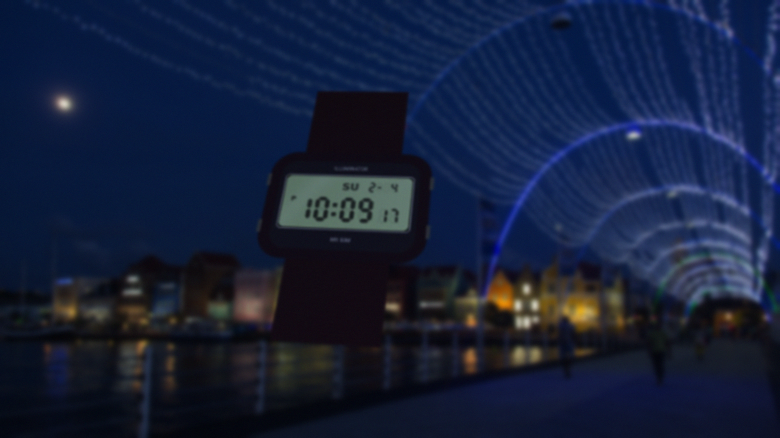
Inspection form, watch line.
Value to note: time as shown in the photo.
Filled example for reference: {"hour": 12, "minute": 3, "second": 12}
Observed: {"hour": 10, "minute": 9, "second": 17}
